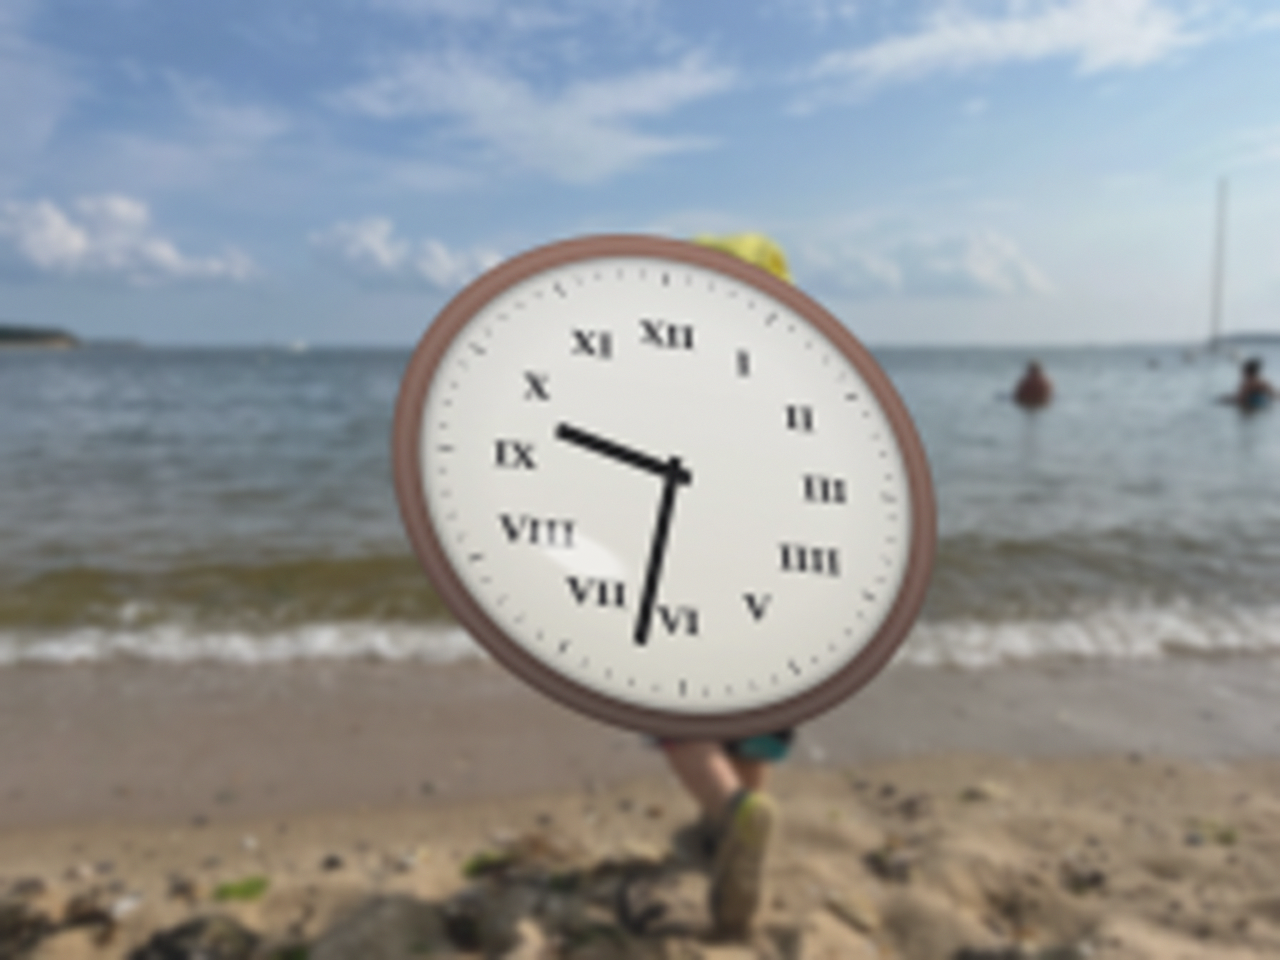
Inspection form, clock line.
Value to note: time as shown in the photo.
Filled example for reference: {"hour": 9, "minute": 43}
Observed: {"hour": 9, "minute": 32}
